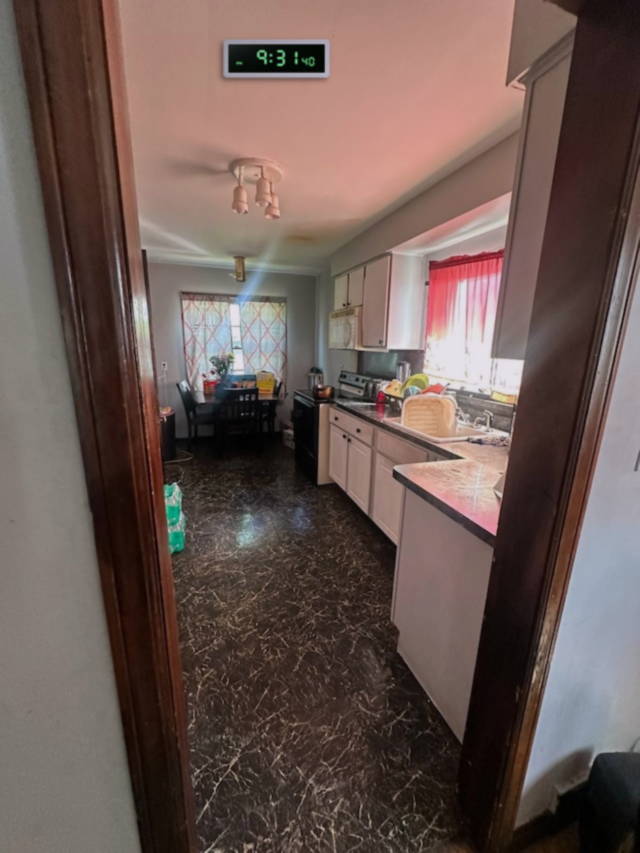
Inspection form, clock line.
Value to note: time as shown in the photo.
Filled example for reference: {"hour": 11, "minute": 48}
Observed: {"hour": 9, "minute": 31}
